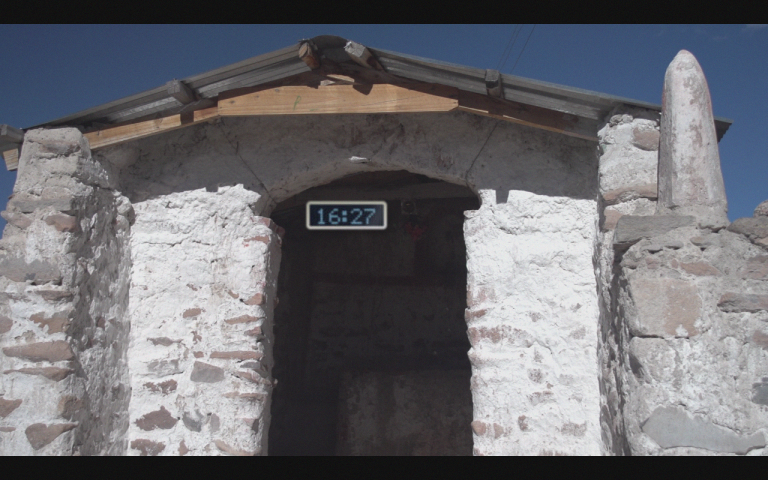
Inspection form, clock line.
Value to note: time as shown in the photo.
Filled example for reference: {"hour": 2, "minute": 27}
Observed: {"hour": 16, "minute": 27}
